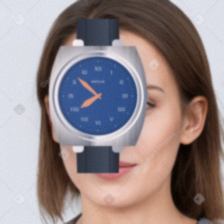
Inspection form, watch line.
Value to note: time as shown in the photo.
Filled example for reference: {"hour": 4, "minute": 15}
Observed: {"hour": 7, "minute": 52}
